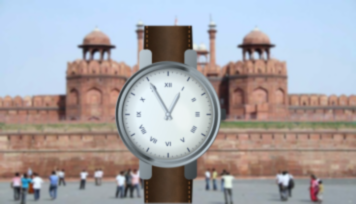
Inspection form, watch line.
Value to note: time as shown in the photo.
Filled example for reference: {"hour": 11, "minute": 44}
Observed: {"hour": 12, "minute": 55}
